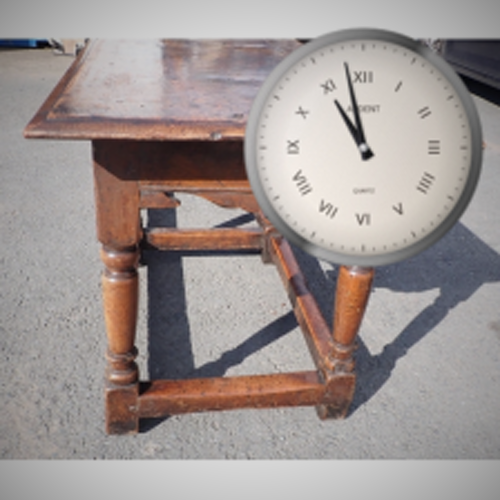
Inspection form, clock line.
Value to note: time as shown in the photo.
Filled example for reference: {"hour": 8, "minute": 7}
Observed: {"hour": 10, "minute": 58}
